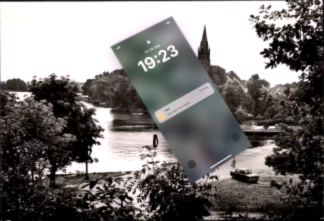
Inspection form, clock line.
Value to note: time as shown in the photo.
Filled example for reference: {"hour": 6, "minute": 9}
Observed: {"hour": 19, "minute": 23}
